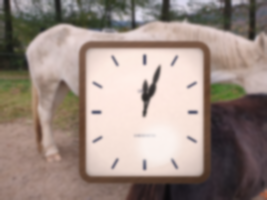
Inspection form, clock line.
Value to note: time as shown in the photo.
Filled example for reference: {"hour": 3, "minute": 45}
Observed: {"hour": 12, "minute": 3}
